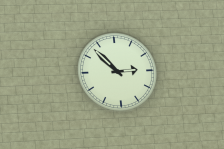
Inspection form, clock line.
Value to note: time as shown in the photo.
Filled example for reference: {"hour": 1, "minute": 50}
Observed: {"hour": 2, "minute": 53}
